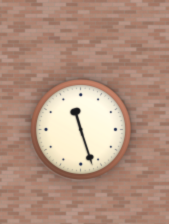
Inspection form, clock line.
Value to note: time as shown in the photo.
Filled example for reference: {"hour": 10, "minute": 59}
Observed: {"hour": 11, "minute": 27}
